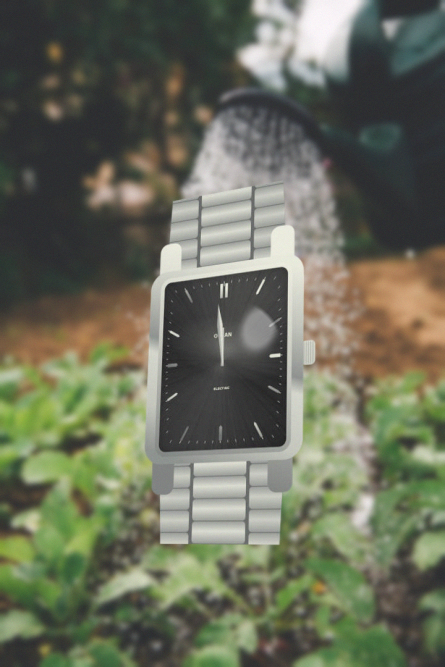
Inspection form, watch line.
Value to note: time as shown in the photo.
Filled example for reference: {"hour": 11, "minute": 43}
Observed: {"hour": 11, "minute": 59}
